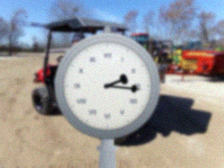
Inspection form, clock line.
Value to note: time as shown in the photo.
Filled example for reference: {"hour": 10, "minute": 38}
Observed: {"hour": 2, "minute": 16}
